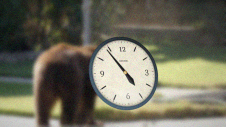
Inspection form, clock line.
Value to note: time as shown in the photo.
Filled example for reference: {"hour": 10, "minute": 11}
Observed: {"hour": 4, "minute": 54}
